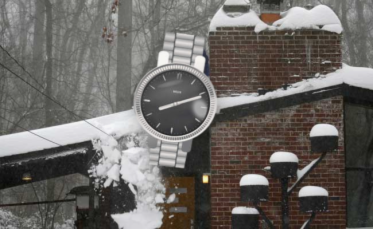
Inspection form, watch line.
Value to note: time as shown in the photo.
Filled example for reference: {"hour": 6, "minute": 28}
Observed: {"hour": 8, "minute": 11}
